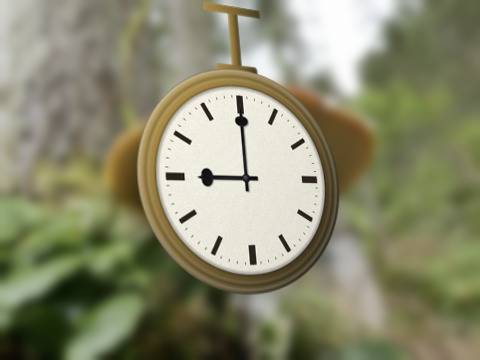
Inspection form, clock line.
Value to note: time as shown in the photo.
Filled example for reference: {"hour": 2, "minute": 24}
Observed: {"hour": 9, "minute": 0}
